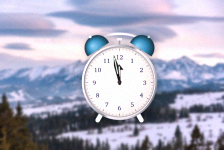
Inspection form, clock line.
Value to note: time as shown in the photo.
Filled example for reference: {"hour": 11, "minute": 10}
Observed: {"hour": 11, "minute": 58}
